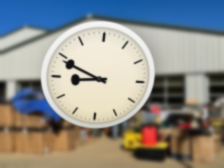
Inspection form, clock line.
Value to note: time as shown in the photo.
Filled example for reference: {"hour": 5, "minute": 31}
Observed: {"hour": 8, "minute": 49}
